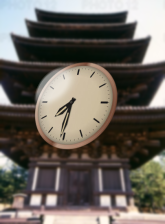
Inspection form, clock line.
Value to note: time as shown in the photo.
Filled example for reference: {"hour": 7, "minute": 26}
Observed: {"hour": 7, "minute": 31}
